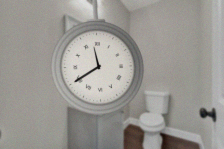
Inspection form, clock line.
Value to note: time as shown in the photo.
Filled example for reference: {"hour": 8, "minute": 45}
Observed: {"hour": 11, "minute": 40}
